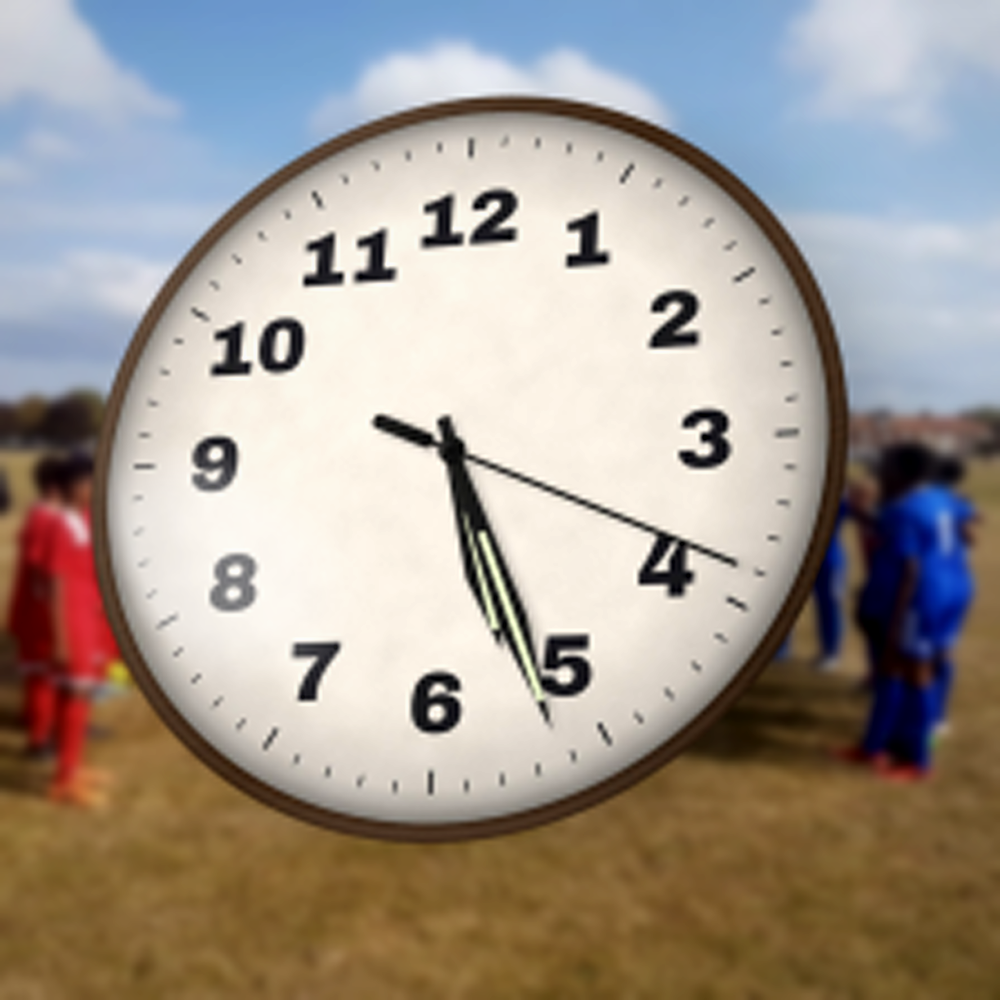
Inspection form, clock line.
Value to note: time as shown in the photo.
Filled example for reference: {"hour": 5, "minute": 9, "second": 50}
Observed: {"hour": 5, "minute": 26, "second": 19}
